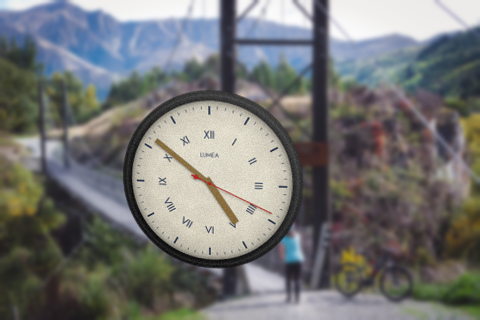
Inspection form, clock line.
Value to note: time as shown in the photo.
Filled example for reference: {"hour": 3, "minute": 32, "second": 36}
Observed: {"hour": 4, "minute": 51, "second": 19}
